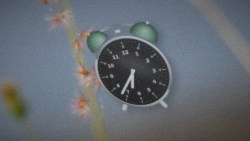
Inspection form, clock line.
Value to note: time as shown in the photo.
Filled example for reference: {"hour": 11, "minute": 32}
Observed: {"hour": 6, "minute": 37}
